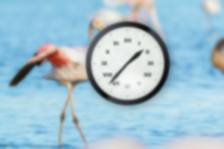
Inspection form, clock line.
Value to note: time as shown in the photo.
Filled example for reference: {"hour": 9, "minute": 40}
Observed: {"hour": 1, "minute": 37}
